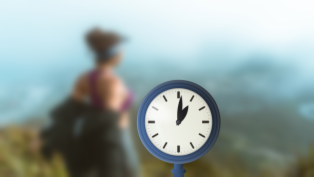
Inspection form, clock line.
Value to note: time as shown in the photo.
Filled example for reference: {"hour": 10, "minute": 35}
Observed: {"hour": 1, "minute": 1}
